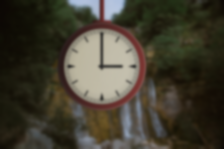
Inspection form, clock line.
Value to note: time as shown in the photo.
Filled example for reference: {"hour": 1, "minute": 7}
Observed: {"hour": 3, "minute": 0}
